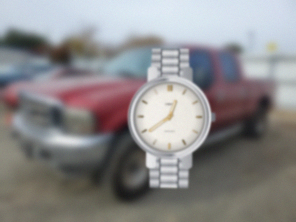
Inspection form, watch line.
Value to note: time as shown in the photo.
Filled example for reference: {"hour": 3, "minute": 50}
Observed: {"hour": 12, "minute": 39}
